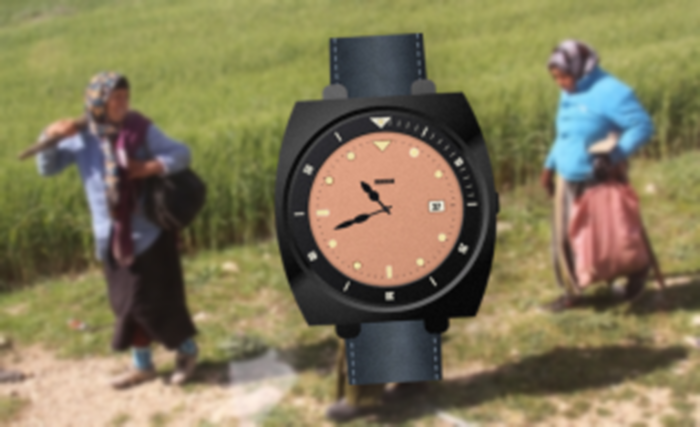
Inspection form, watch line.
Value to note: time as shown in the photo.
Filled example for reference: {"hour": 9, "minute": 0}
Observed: {"hour": 10, "minute": 42}
